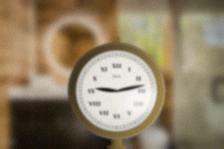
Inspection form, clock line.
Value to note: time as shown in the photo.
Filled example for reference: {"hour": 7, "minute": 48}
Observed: {"hour": 9, "minute": 13}
